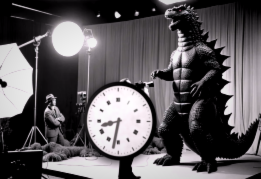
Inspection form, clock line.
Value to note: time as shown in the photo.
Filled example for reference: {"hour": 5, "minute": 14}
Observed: {"hour": 8, "minute": 32}
